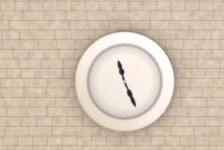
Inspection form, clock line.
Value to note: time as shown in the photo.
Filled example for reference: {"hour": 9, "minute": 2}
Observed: {"hour": 11, "minute": 26}
